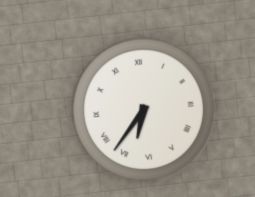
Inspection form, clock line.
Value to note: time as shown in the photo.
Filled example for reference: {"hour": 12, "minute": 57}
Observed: {"hour": 6, "minute": 37}
